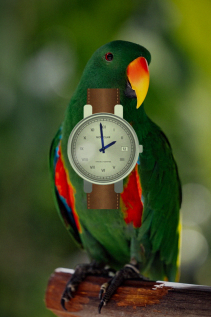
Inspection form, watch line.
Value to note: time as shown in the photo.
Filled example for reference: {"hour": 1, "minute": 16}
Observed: {"hour": 1, "minute": 59}
